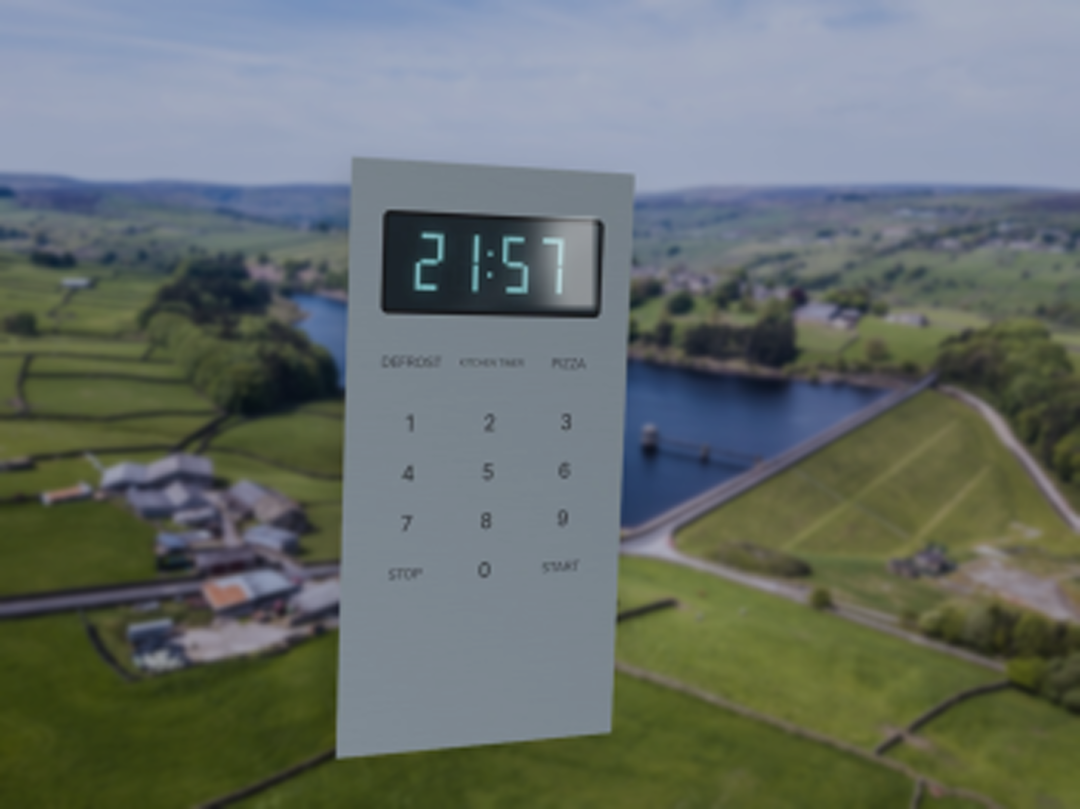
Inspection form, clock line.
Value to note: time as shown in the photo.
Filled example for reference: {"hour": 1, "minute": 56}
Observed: {"hour": 21, "minute": 57}
